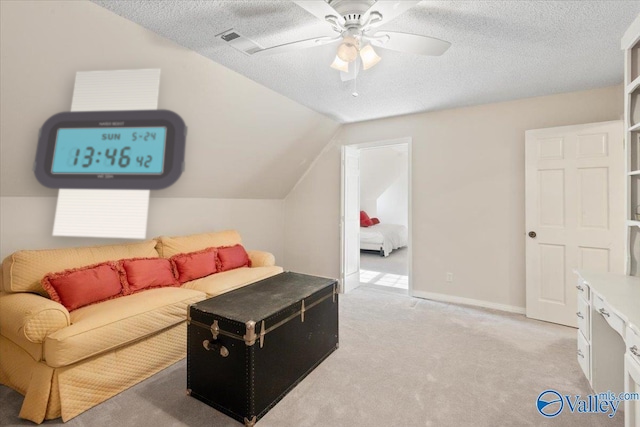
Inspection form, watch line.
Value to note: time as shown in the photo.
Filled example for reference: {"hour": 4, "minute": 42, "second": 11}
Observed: {"hour": 13, "minute": 46, "second": 42}
